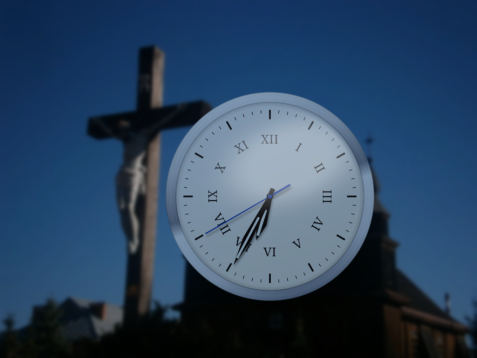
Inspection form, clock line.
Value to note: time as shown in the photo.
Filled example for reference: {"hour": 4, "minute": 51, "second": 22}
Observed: {"hour": 6, "minute": 34, "second": 40}
